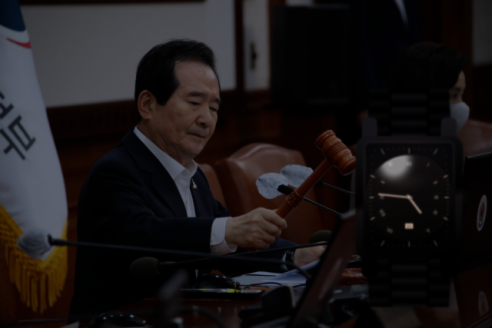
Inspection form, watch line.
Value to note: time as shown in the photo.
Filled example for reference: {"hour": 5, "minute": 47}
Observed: {"hour": 4, "minute": 46}
